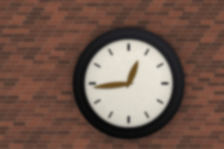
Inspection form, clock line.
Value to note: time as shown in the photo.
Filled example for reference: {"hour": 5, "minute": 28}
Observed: {"hour": 12, "minute": 44}
